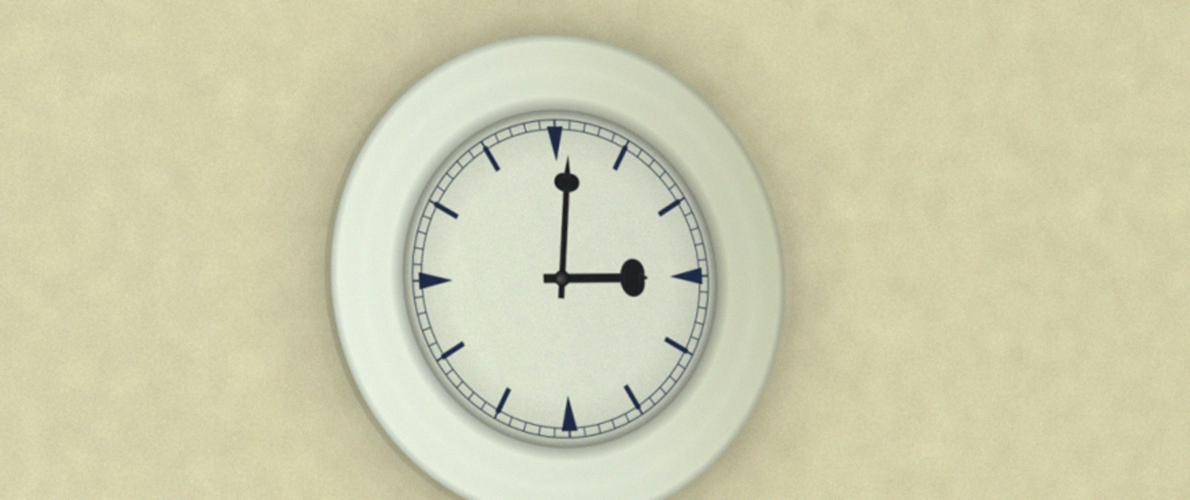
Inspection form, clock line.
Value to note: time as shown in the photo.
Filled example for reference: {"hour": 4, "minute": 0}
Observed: {"hour": 3, "minute": 1}
